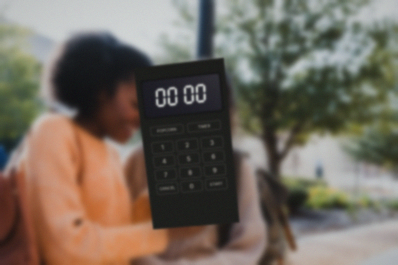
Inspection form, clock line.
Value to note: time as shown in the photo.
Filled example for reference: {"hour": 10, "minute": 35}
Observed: {"hour": 0, "minute": 0}
